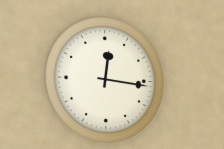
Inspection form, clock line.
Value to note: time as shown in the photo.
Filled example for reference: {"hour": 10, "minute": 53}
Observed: {"hour": 12, "minute": 16}
